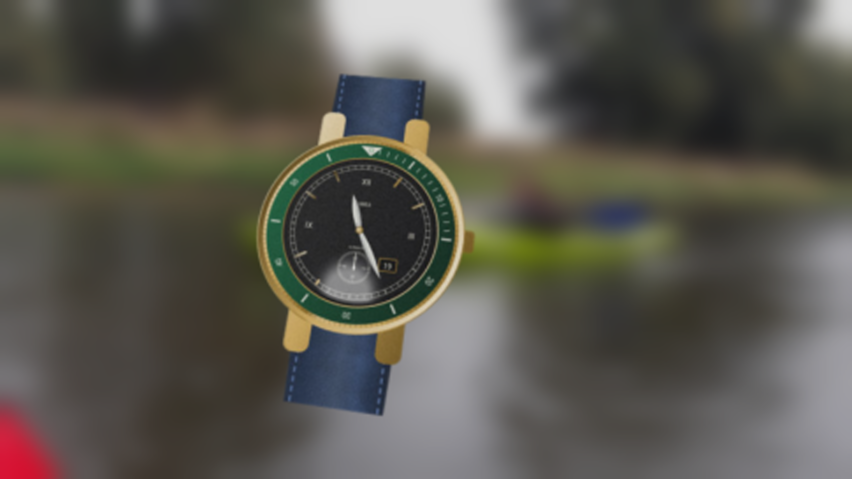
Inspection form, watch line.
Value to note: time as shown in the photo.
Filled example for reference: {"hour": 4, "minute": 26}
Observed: {"hour": 11, "minute": 25}
